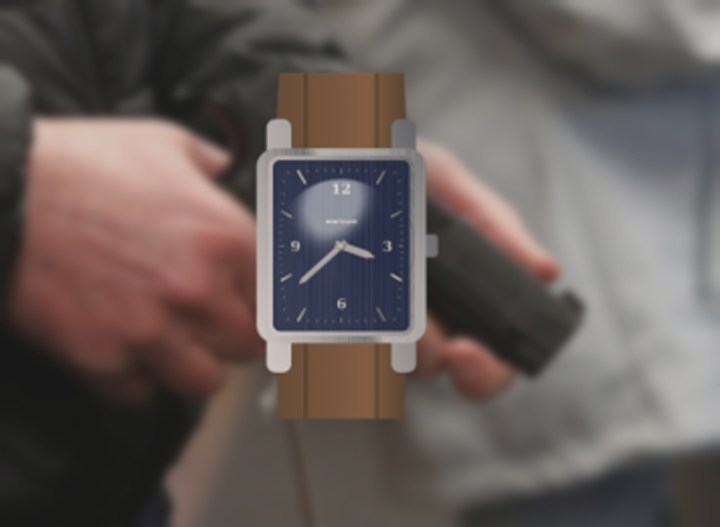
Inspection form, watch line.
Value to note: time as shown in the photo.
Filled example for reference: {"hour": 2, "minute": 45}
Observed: {"hour": 3, "minute": 38}
